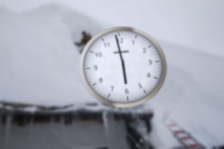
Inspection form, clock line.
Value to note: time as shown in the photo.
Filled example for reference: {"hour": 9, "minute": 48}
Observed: {"hour": 5, "minute": 59}
